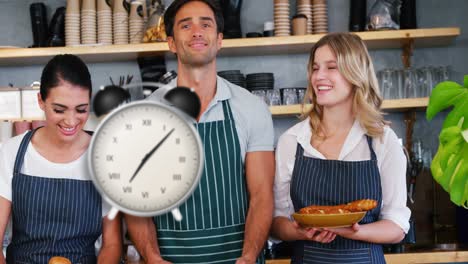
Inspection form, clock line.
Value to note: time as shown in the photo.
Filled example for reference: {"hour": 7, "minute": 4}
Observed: {"hour": 7, "minute": 7}
